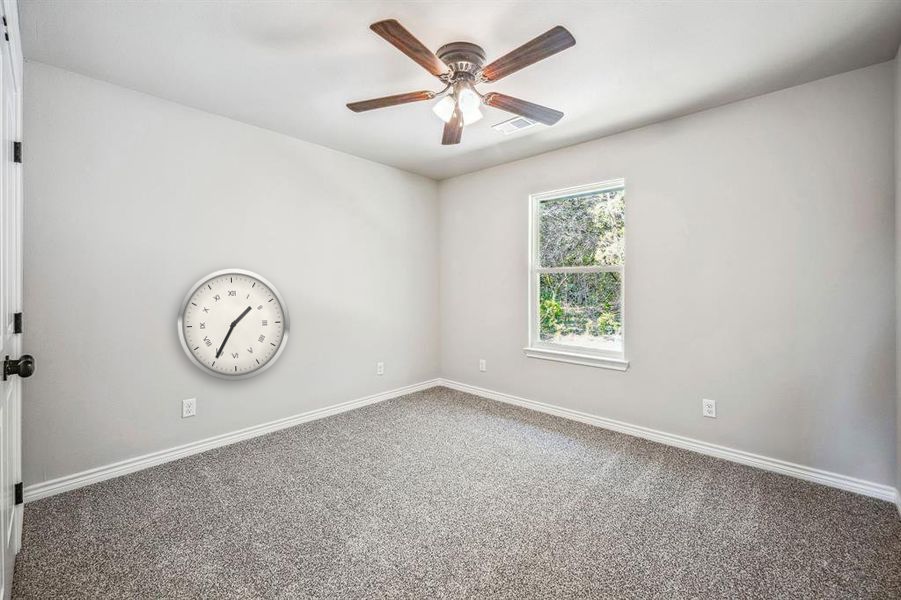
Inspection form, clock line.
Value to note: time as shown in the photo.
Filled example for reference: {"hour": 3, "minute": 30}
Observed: {"hour": 1, "minute": 35}
